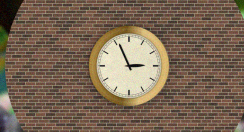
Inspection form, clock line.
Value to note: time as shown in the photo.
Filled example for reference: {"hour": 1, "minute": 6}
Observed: {"hour": 2, "minute": 56}
